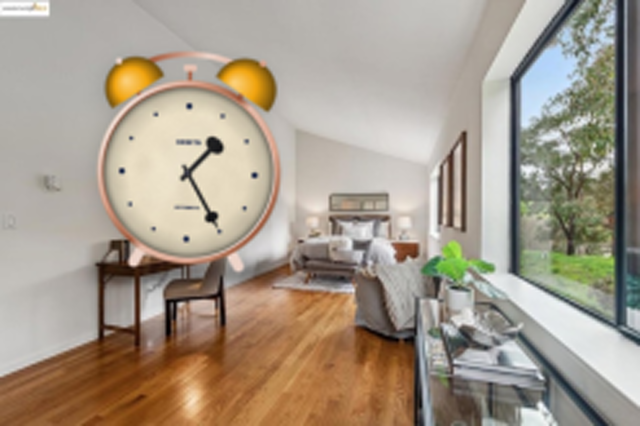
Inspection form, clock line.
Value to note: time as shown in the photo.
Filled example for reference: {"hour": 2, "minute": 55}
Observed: {"hour": 1, "minute": 25}
